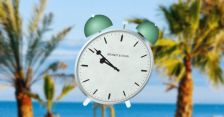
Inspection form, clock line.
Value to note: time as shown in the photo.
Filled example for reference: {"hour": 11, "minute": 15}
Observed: {"hour": 9, "minute": 51}
